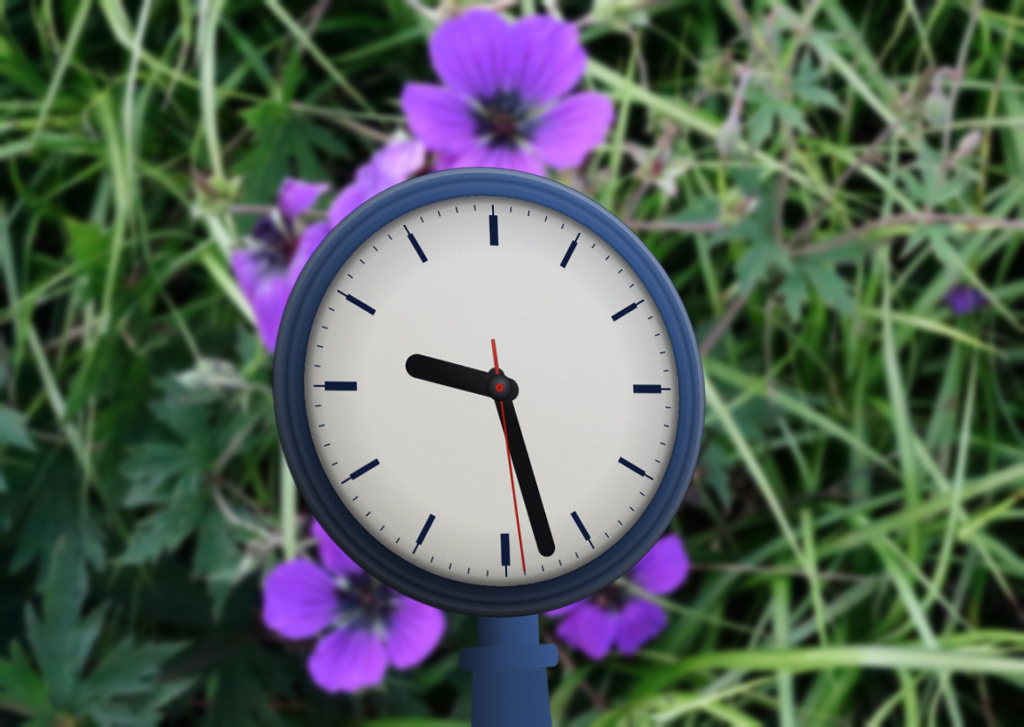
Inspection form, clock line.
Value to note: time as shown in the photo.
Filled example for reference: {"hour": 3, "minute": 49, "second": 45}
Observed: {"hour": 9, "minute": 27, "second": 29}
